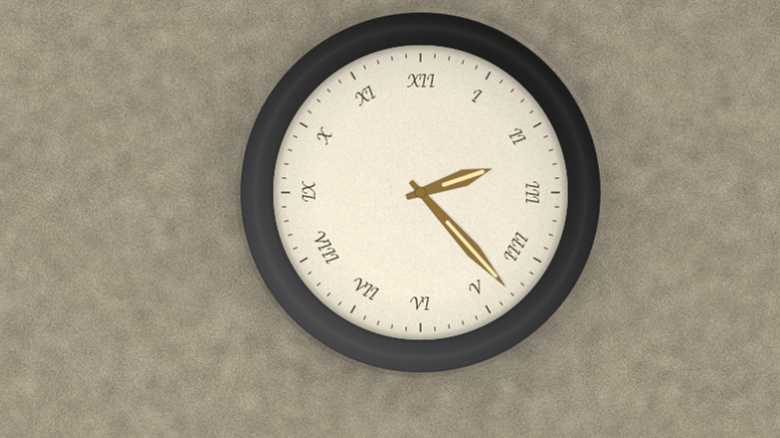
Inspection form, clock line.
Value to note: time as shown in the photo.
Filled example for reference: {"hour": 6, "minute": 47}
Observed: {"hour": 2, "minute": 23}
